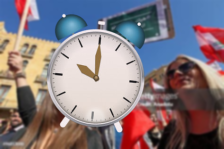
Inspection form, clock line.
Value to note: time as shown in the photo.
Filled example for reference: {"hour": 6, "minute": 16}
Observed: {"hour": 10, "minute": 0}
